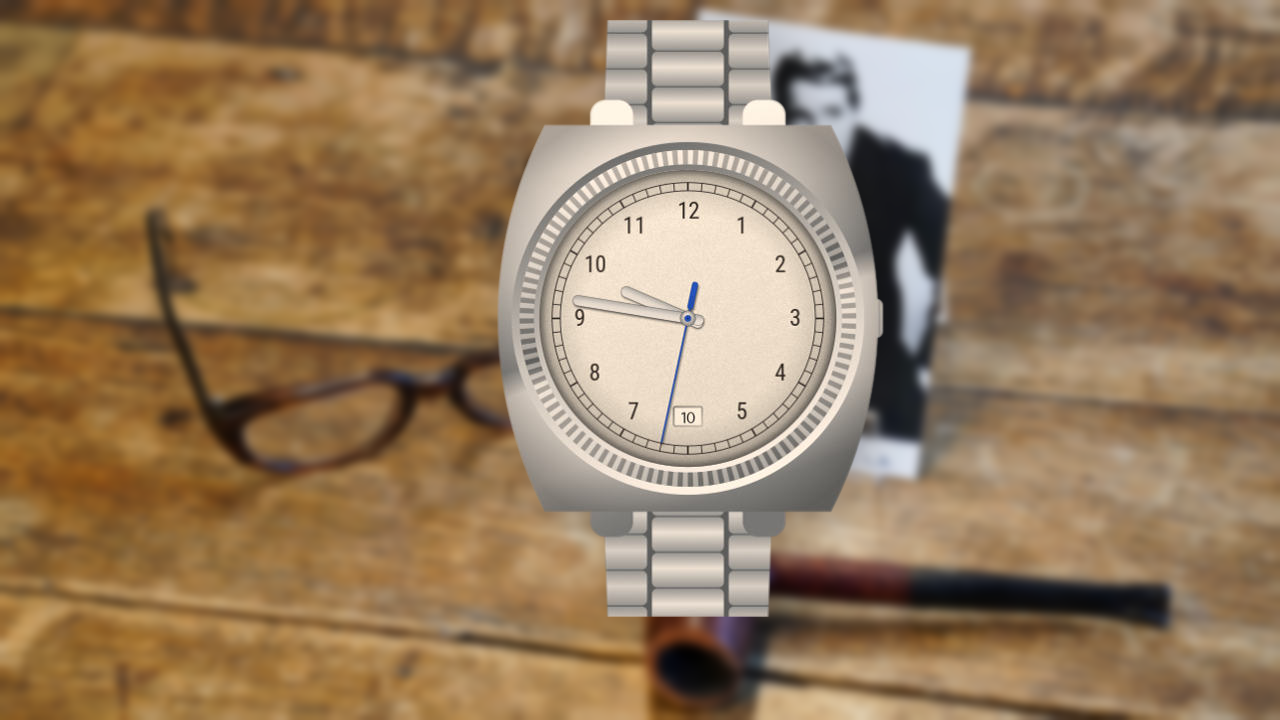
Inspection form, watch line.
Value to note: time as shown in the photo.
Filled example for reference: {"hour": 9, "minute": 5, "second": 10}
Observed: {"hour": 9, "minute": 46, "second": 32}
